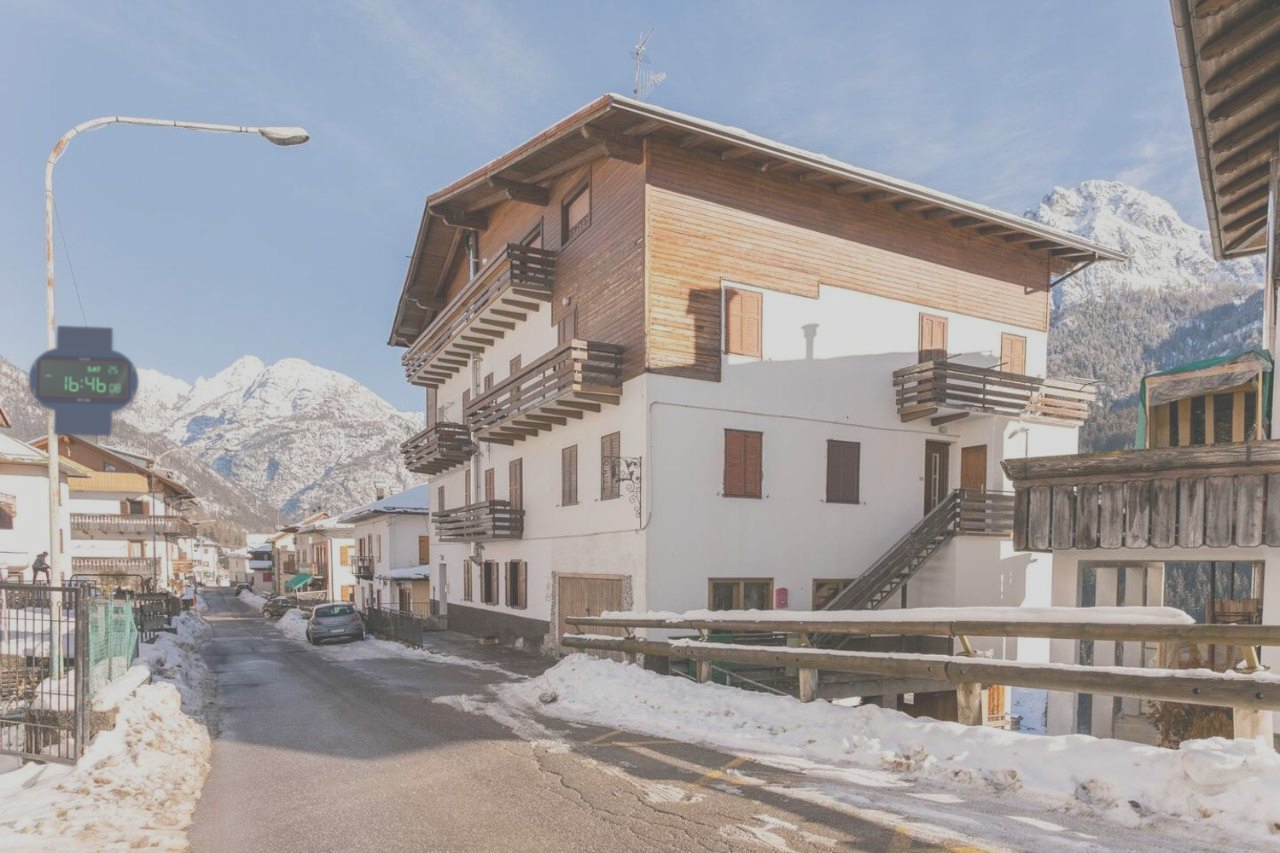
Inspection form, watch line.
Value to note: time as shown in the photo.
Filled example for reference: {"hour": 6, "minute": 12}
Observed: {"hour": 16, "minute": 46}
